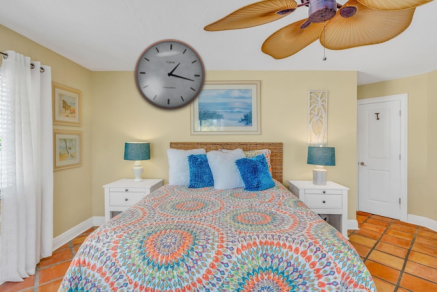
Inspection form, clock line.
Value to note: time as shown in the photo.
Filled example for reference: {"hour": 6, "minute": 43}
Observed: {"hour": 1, "minute": 17}
